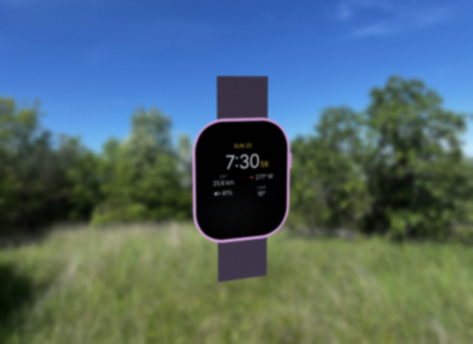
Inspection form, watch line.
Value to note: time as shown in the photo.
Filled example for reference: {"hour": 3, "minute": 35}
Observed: {"hour": 7, "minute": 30}
